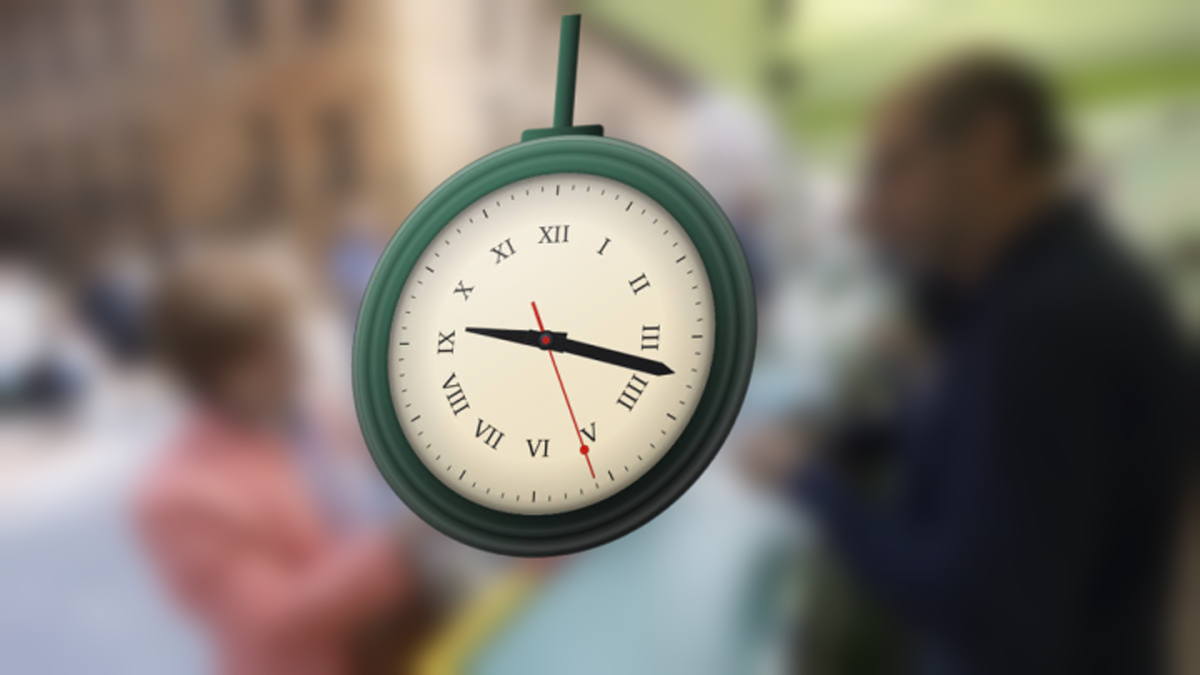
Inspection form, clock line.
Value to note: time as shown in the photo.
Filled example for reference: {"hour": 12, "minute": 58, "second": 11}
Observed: {"hour": 9, "minute": 17, "second": 26}
